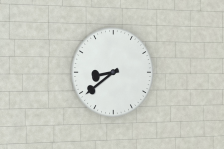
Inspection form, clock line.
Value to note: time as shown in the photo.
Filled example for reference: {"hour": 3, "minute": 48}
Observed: {"hour": 8, "minute": 39}
